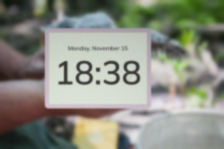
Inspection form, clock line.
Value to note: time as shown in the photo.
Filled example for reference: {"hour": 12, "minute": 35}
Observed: {"hour": 18, "minute": 38}
